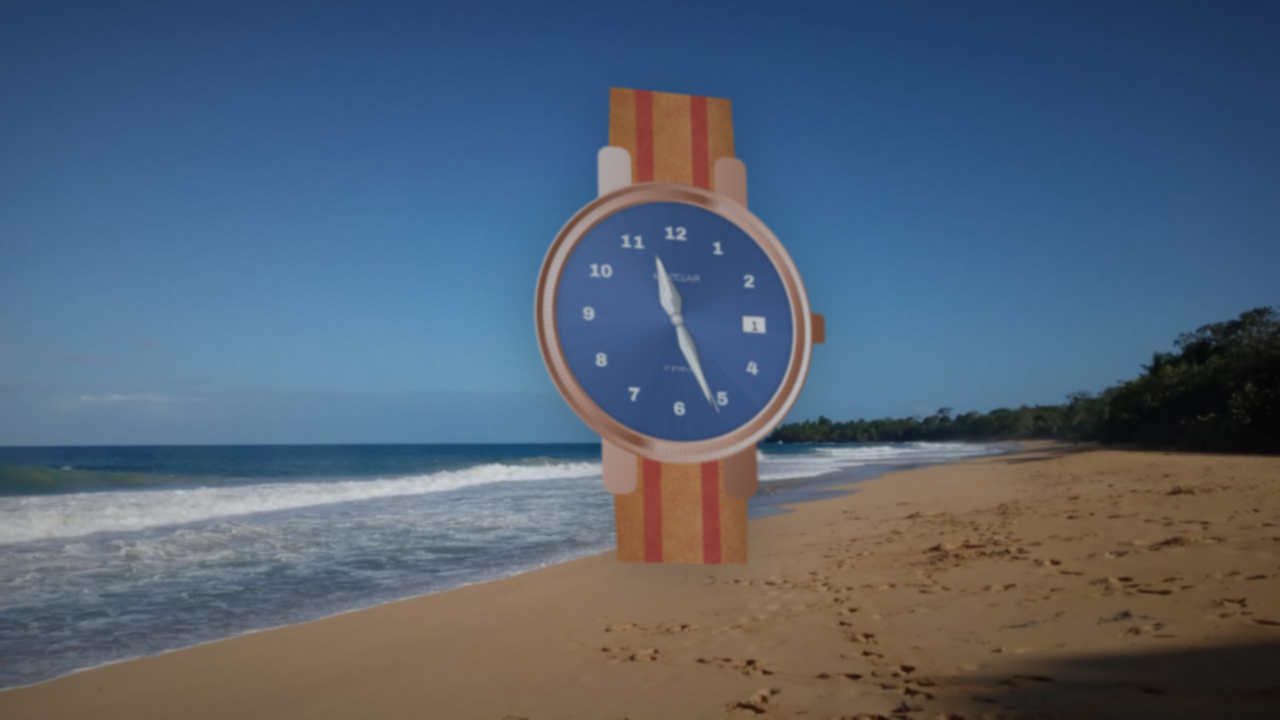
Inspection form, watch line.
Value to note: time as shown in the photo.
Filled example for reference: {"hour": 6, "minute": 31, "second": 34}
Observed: {"hour": 11, "minute": 26, "second": 26}
